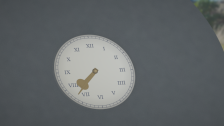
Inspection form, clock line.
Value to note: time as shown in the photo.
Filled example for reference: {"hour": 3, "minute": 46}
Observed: {"hour": 7, "minute": 37}
